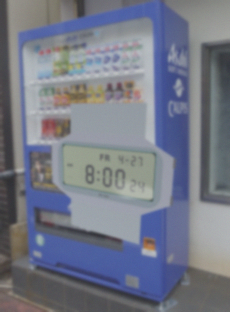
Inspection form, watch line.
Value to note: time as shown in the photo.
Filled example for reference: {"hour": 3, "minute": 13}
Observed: {"hour": 8, "minute": 0}
